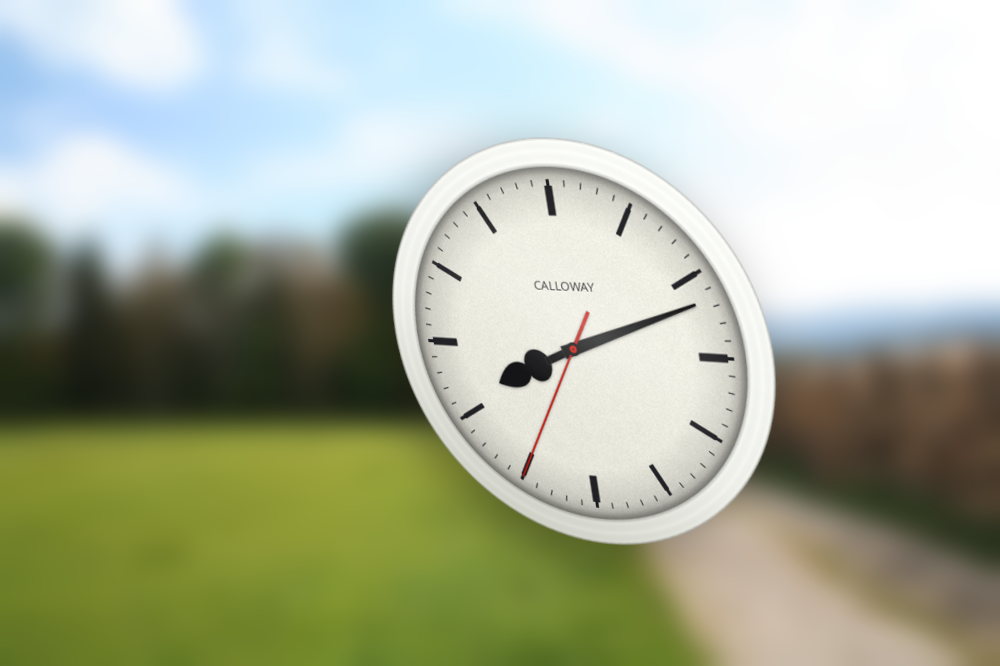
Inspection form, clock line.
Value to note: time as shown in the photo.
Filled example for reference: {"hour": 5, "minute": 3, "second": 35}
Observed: {"hour": 8, "minute": 11, "second": 35}
